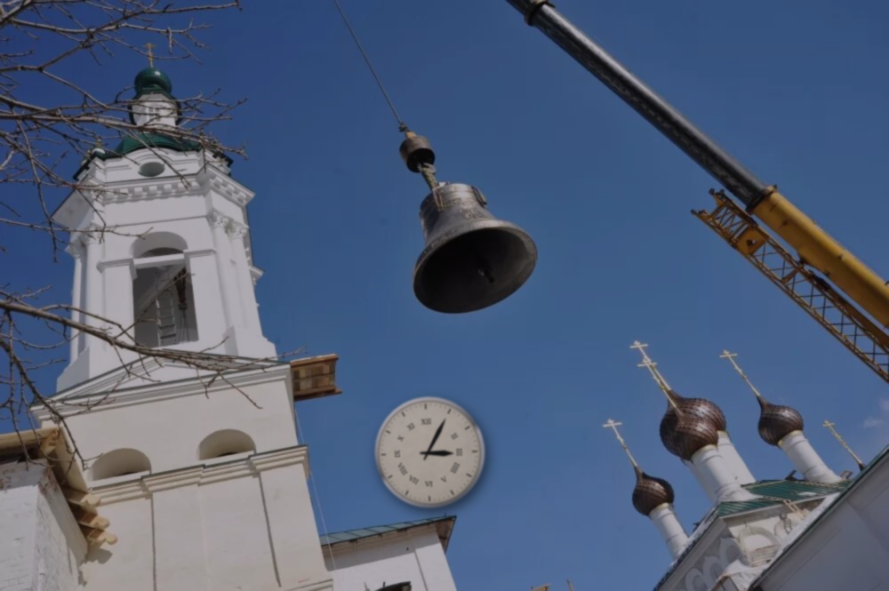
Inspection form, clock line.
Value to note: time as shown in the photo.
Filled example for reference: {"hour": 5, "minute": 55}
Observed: {"hour": 3, "minute": 5}
